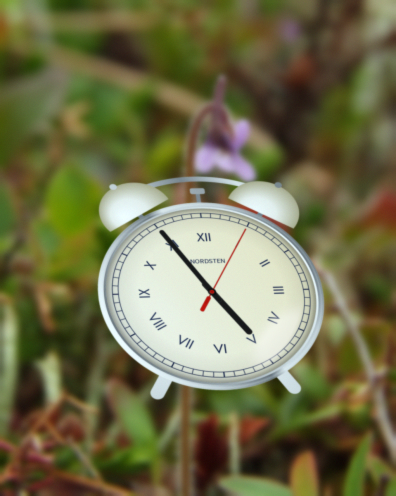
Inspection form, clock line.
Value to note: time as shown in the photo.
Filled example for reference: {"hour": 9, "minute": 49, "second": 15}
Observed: {"hour": 4, "minute": 55, "second": 5}
